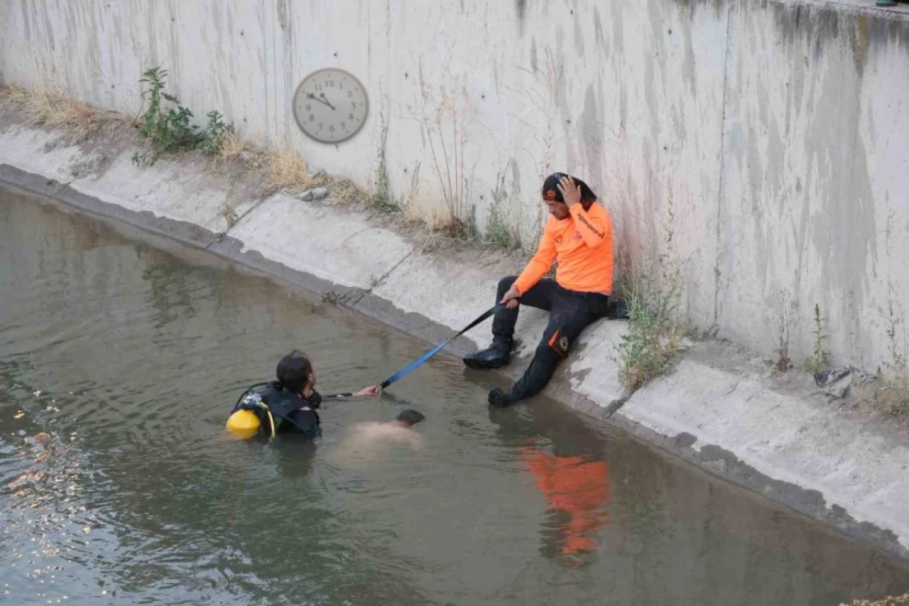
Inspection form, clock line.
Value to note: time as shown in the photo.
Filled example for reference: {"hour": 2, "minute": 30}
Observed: {"hour": 10, "minute": 50}
